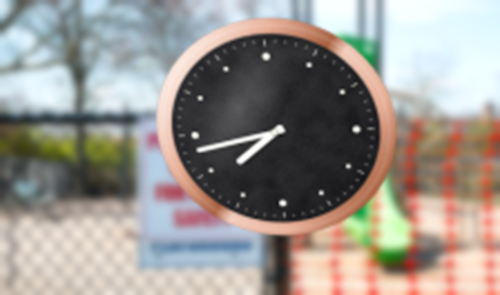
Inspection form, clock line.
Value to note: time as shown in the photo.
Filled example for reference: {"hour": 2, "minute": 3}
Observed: {"hour": 7, "minute": 43}
